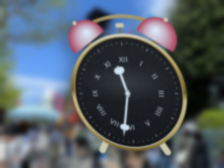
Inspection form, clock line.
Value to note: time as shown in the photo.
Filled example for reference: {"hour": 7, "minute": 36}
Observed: {"hour": 11, "minute": 32}
